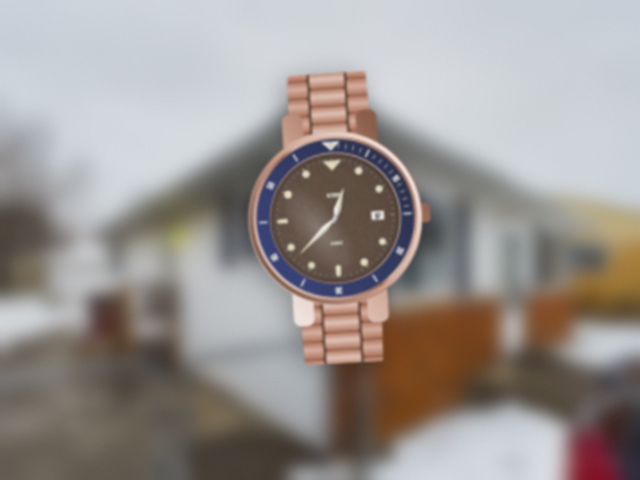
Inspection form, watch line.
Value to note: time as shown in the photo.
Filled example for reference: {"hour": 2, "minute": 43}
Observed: {"hour": 12, "minute": 38}
